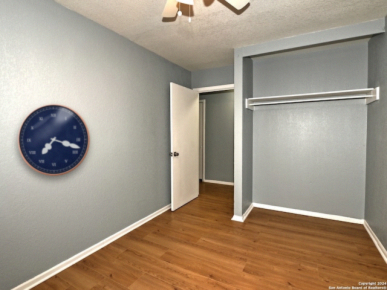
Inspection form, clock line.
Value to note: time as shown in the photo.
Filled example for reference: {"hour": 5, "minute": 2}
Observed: {"hour": 7, "minute": 18}
